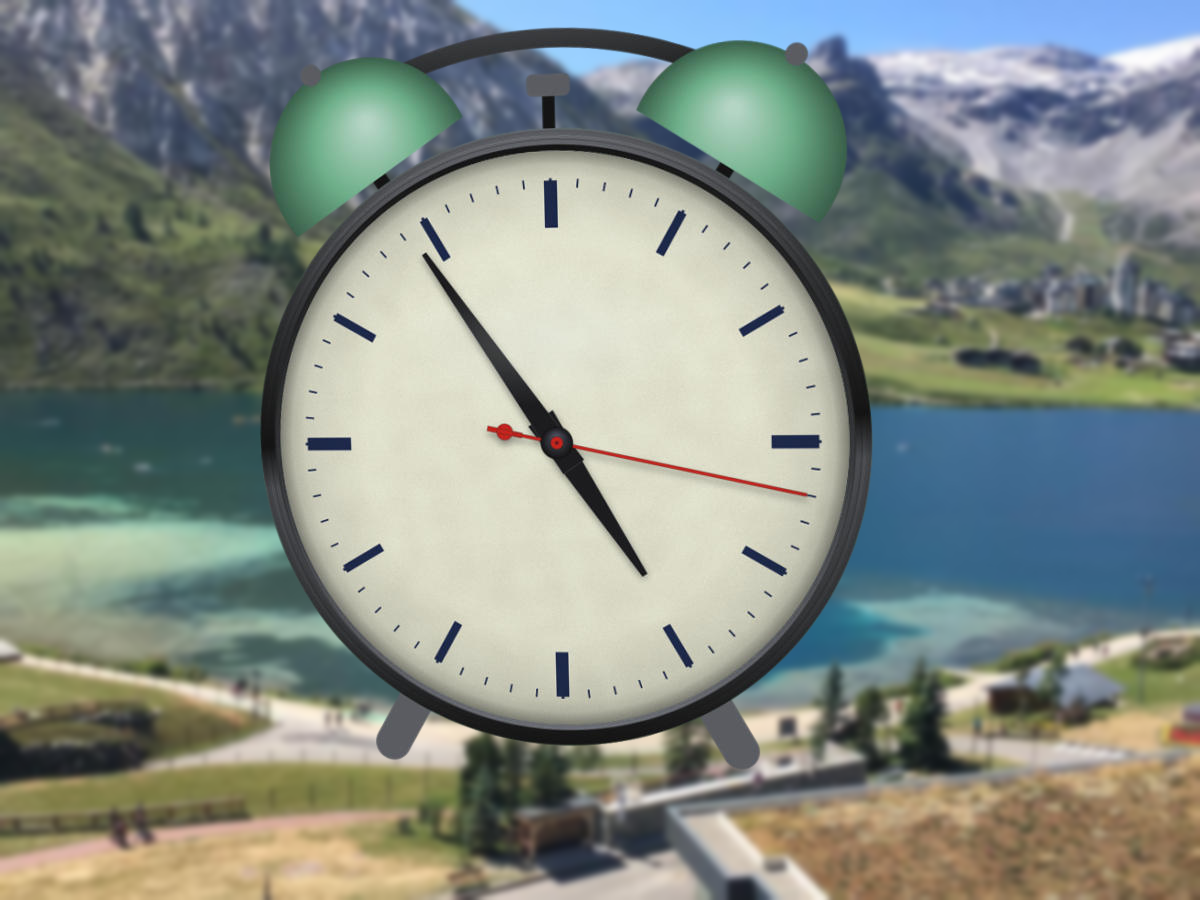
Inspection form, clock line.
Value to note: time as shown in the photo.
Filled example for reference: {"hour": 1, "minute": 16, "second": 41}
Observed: {"hour": 4, "minute": 54, "second": 17}
